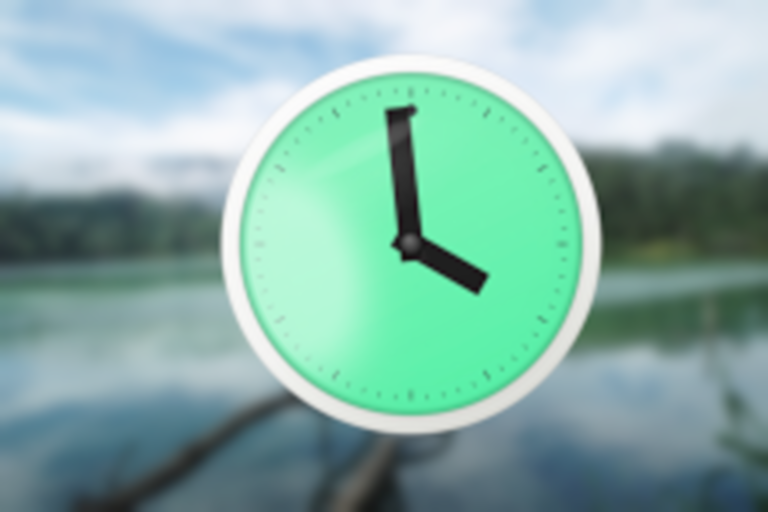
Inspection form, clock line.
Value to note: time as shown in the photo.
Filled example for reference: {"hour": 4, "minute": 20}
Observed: {"hour": 3, "minute": 59}
